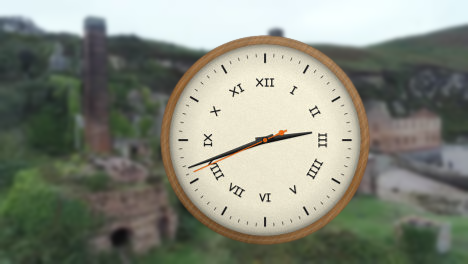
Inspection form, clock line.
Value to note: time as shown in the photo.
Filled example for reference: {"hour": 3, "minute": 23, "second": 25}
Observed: {"hour": 2, "minute": 41, "second": 41}
